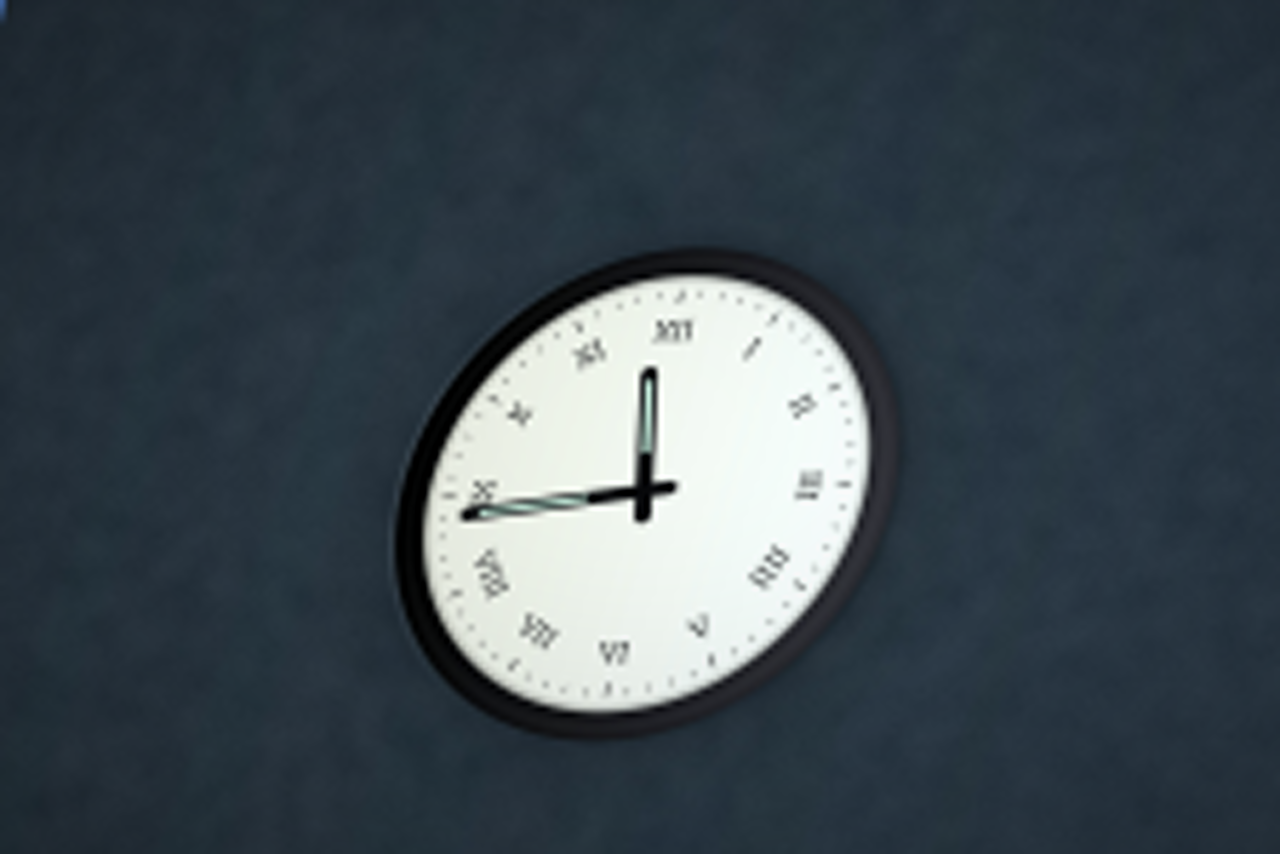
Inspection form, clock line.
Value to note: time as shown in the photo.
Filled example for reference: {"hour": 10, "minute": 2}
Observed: {"hour": 11, "minute": 44}
